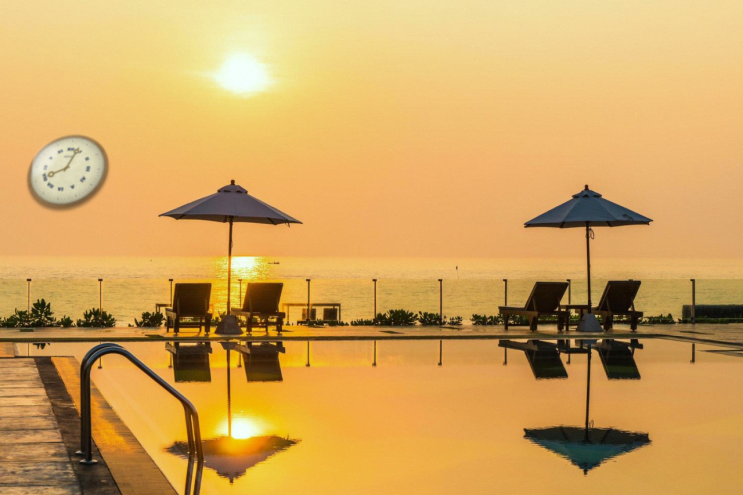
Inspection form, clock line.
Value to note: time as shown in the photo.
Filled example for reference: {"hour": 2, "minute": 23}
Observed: {"hour": 8, "minute": 3}
